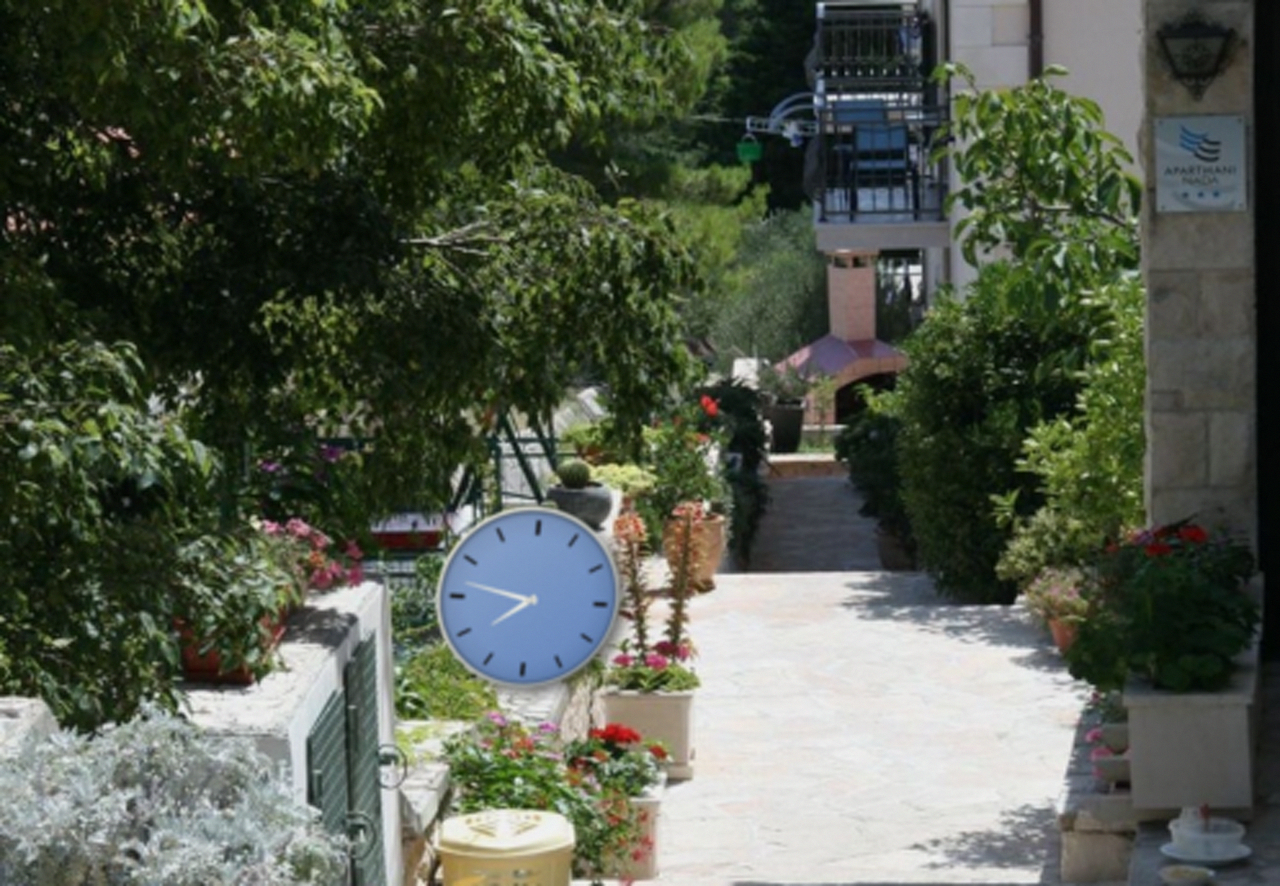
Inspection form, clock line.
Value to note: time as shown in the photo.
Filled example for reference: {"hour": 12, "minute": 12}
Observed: {"hour": 7, "minute": 47}
